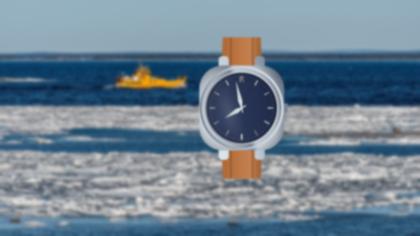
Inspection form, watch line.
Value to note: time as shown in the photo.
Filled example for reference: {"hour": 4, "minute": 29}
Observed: {"hour": 7, "minute": 58}
